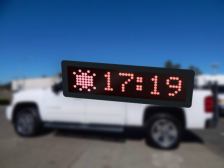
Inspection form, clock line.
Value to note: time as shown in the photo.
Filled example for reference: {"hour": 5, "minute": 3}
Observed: {"hour": 17, "minute": 19}
